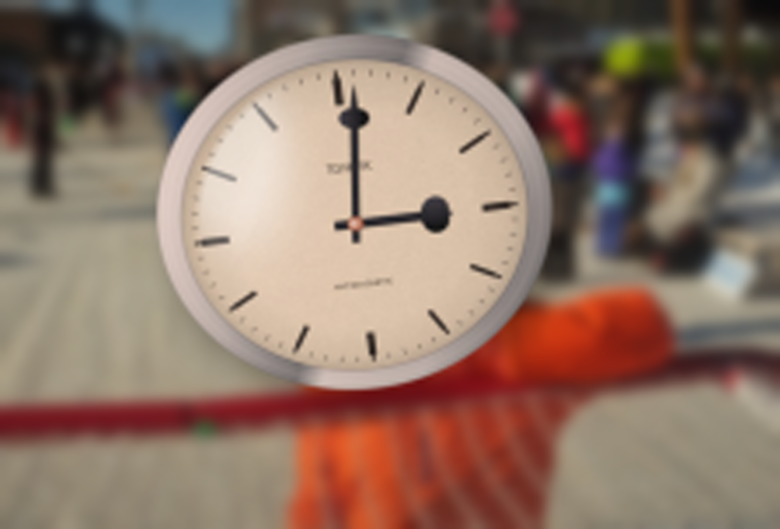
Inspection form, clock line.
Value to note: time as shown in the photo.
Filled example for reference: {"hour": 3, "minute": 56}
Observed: {"hour": 3, "minute": 1}
